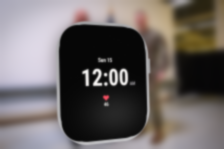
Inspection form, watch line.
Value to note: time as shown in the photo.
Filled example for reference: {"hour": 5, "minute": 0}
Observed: {"hour": 12, "minute": 0}
